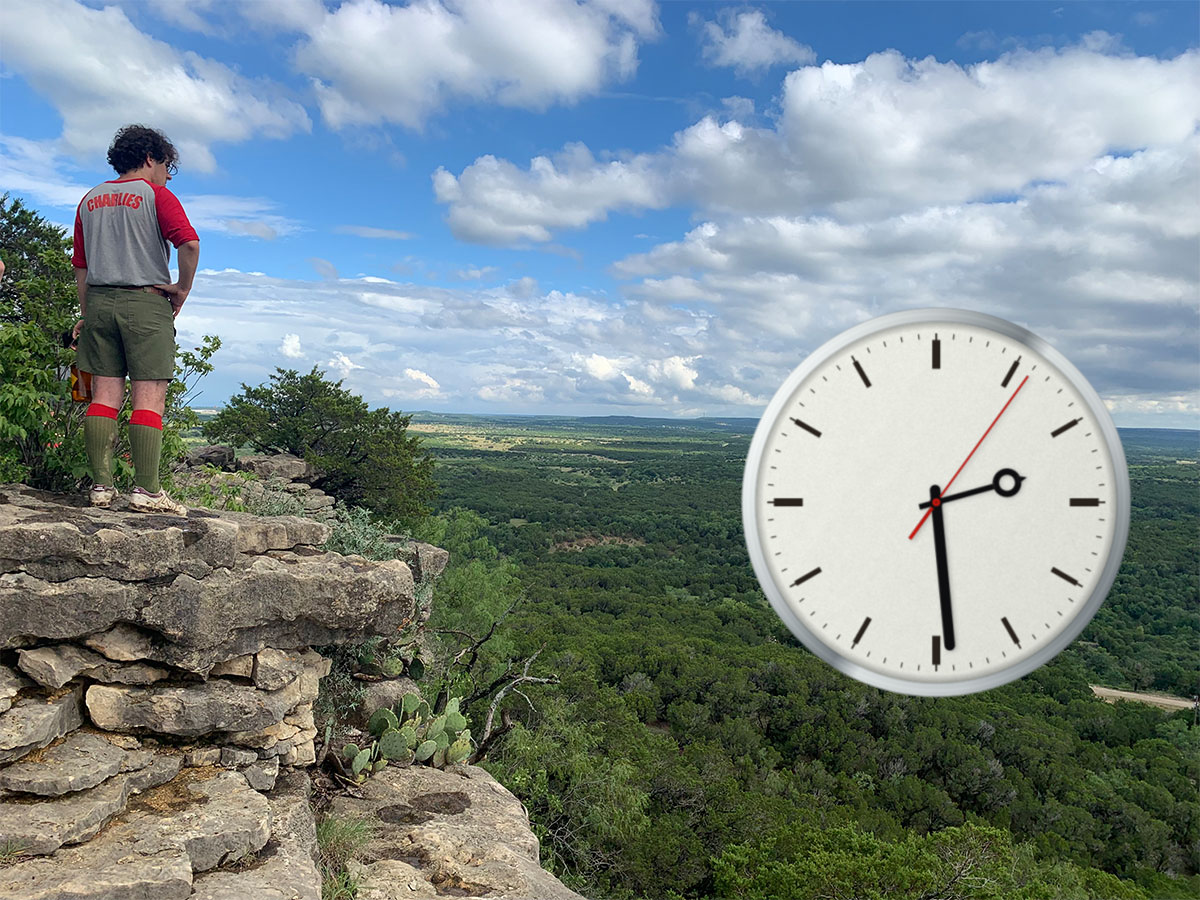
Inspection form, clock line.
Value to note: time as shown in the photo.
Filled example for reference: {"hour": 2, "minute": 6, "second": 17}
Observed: {"hour": 2, "minute": 29, "second": 6}
